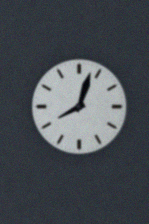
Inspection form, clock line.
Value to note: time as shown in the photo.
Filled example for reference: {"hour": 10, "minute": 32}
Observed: {"hour": 8, "minute": 3}
